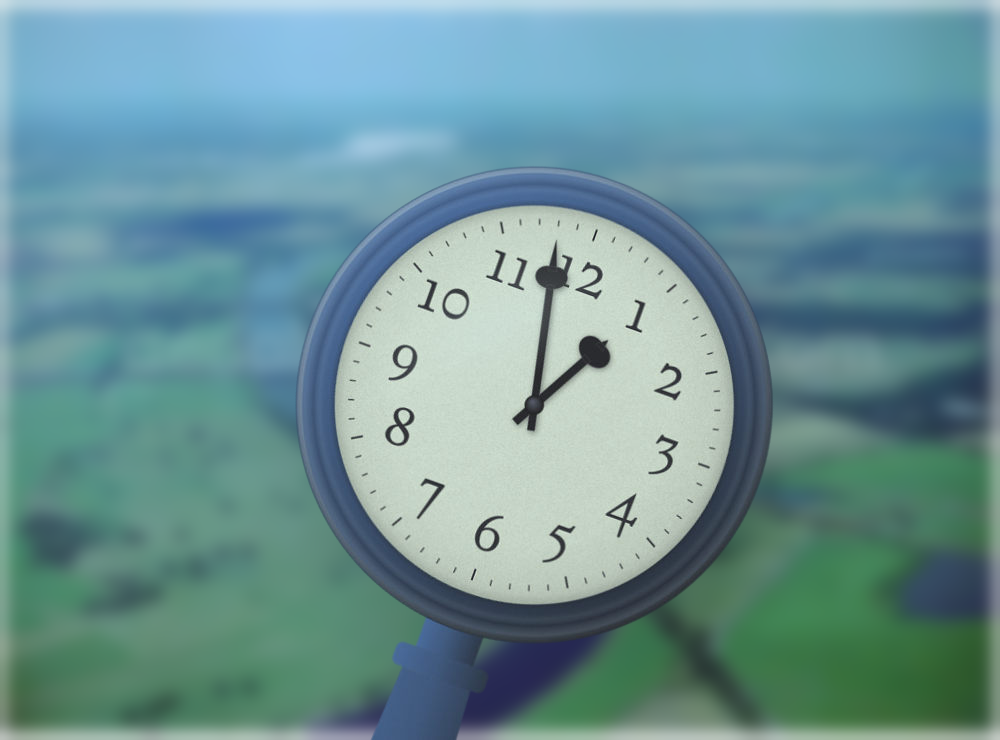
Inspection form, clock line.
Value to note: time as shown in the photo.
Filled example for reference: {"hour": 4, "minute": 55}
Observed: {"hour": 12, "minute": 58}
